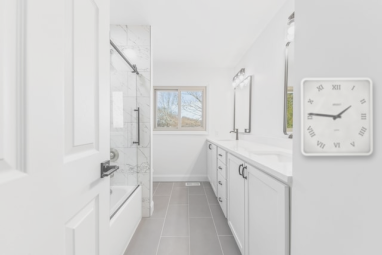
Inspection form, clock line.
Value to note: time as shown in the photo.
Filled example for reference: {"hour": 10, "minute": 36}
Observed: {"hour": 1, "minute": 46}
